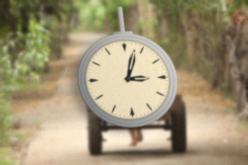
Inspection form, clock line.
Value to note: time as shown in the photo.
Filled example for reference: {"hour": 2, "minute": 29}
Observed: {"hour": 3, "minute": 3}
